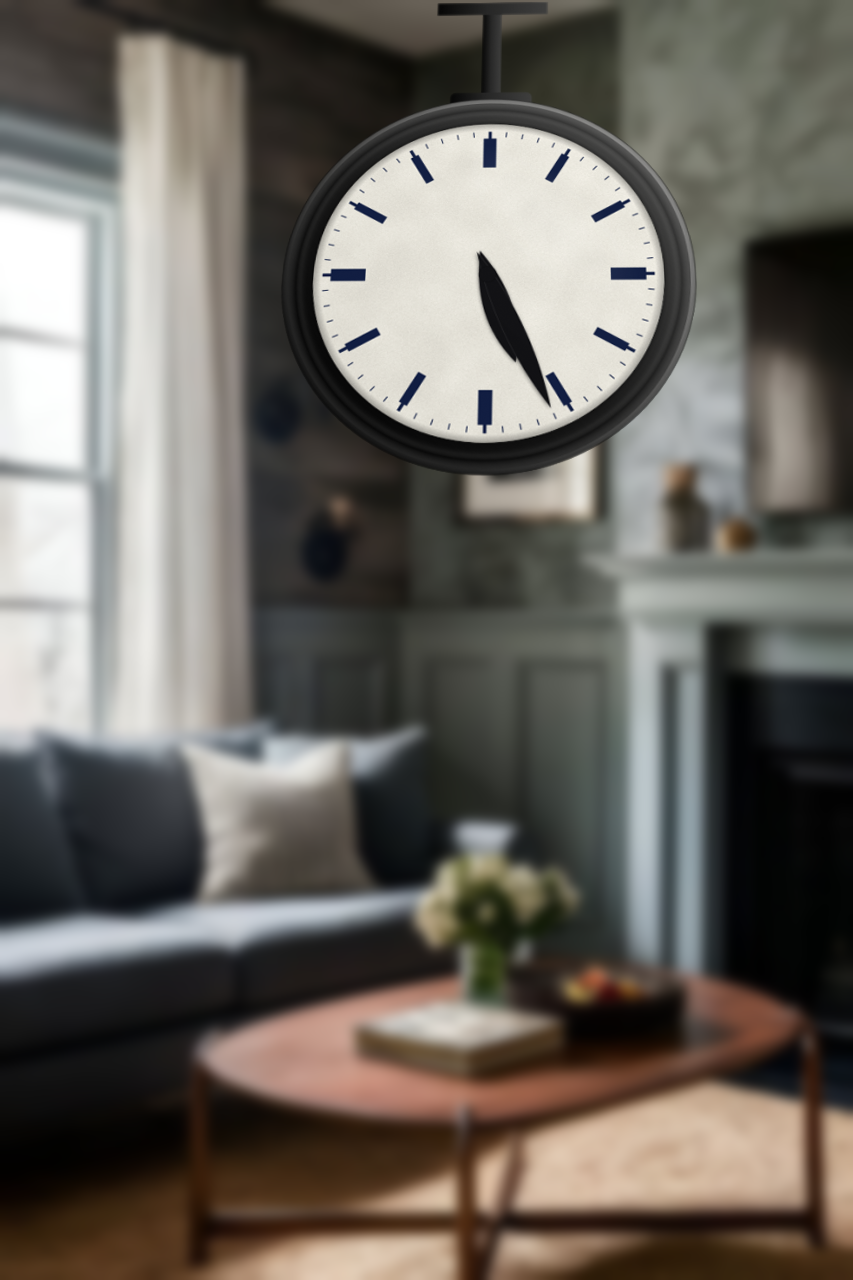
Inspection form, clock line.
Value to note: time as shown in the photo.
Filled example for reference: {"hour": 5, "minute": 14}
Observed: {"hour": 5, "minute": 26}
